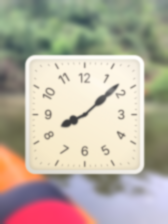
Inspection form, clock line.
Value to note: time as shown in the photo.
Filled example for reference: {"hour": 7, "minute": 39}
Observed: {"hour": 8, "minute": 8}
